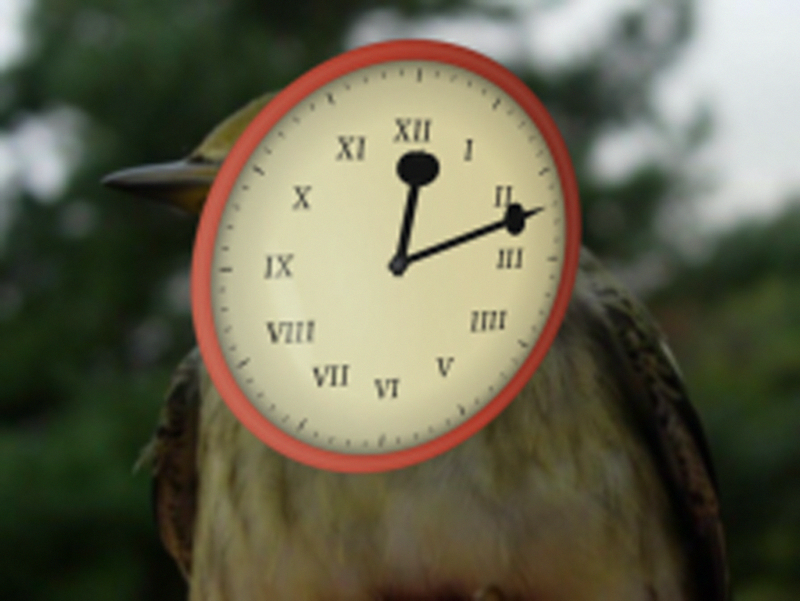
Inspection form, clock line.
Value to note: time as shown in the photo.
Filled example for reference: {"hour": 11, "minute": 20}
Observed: {"hour": 12, "minute": 12}
